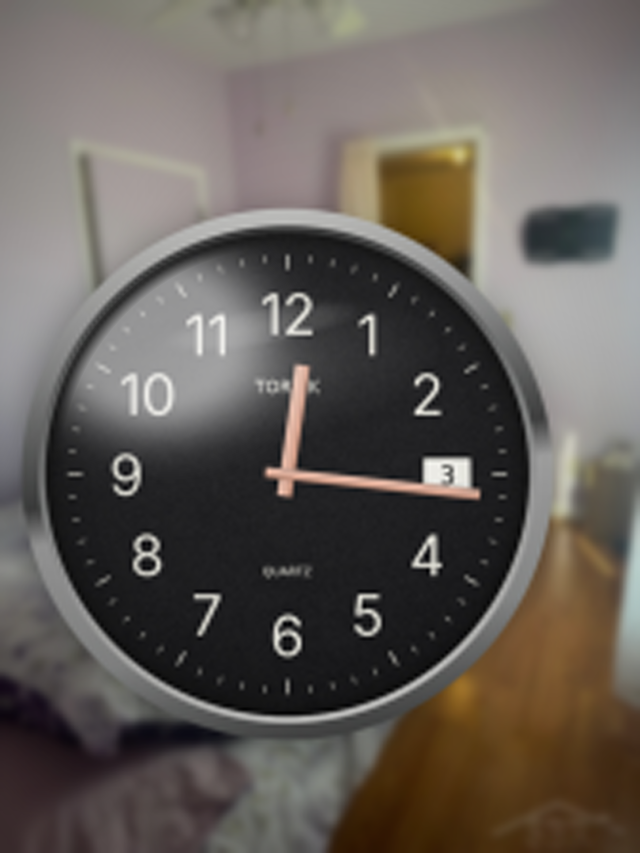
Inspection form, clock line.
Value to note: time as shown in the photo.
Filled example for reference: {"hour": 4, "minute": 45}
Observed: {"hour": 12, "minute": 16}
